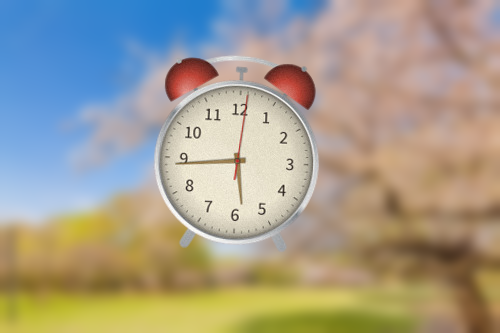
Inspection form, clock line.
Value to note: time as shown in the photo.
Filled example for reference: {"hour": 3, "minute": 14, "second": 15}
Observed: {"hour": 5, "minute": 44, "second": 1}
